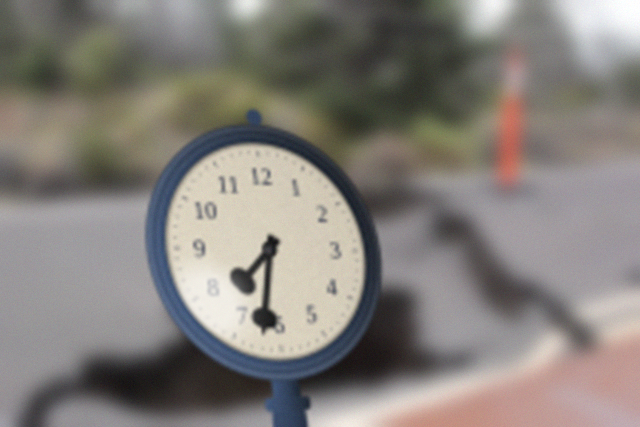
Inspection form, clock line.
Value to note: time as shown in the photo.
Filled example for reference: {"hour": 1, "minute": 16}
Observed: {"hour": 7, "minute": 32}
